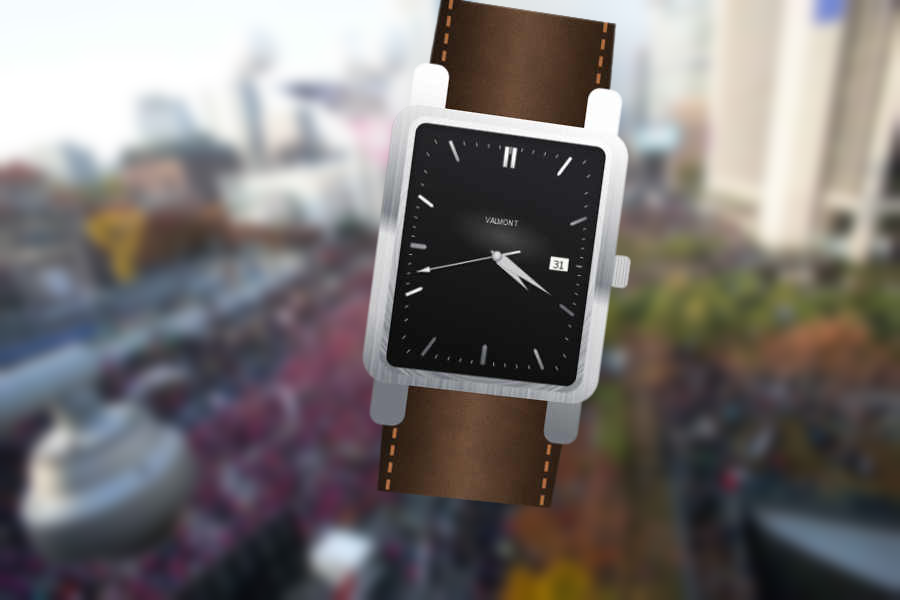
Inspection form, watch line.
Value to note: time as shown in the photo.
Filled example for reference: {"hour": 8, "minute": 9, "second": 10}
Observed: {"hour": 4, "minute": 19, "second": 42}
